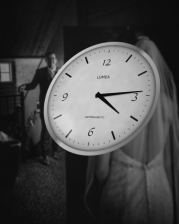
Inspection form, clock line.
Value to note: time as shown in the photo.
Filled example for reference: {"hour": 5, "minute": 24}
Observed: {"hour": 4, "minute": 14}
